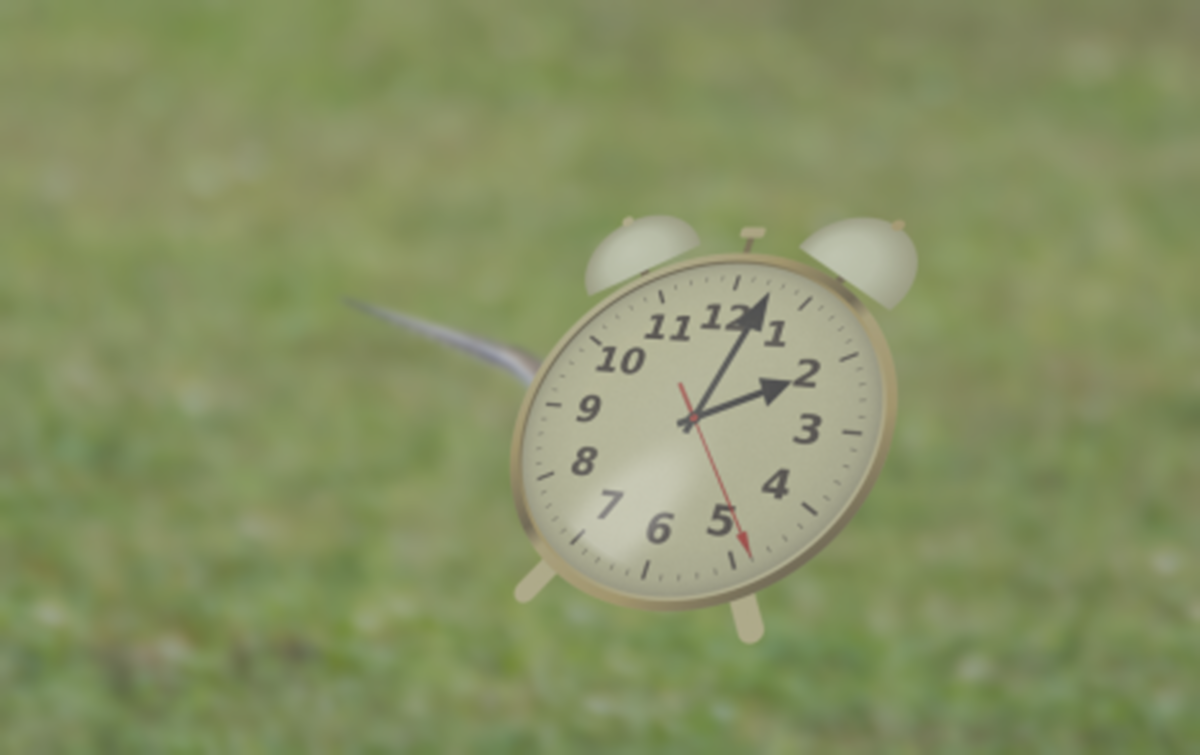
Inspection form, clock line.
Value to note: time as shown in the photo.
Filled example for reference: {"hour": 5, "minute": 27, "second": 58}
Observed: {"hour": 2, "minute": 2, "second": 24}
